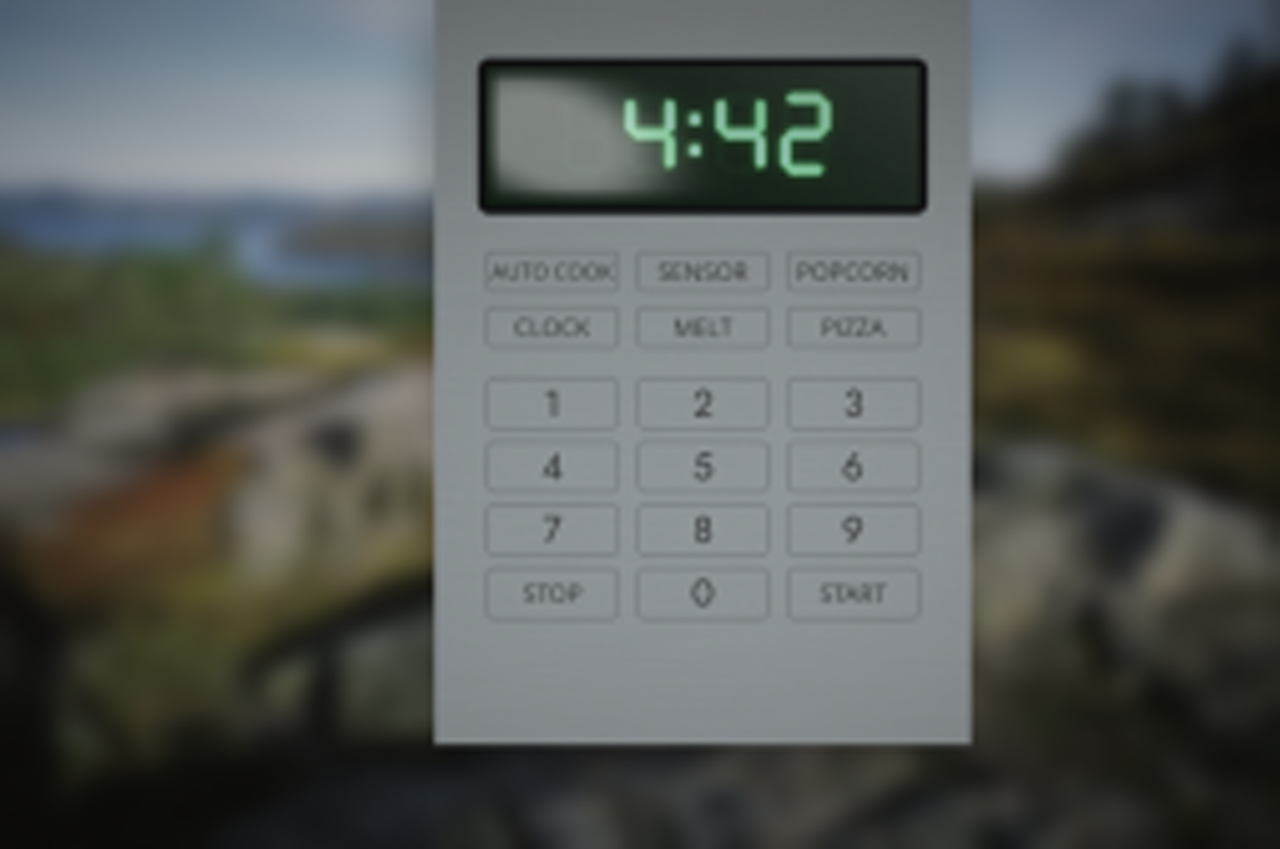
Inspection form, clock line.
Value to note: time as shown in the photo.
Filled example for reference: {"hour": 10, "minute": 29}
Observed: {"hour": 4, "minute": 42}
